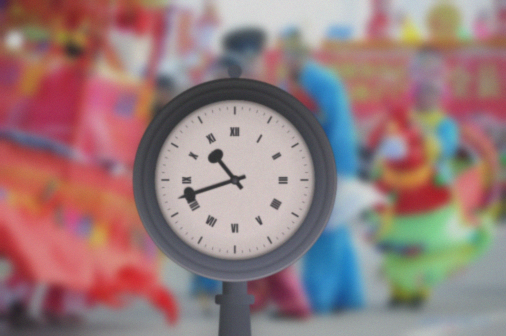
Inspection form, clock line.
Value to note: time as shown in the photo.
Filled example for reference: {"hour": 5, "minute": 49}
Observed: {"hour": 10, "minute": 42}
